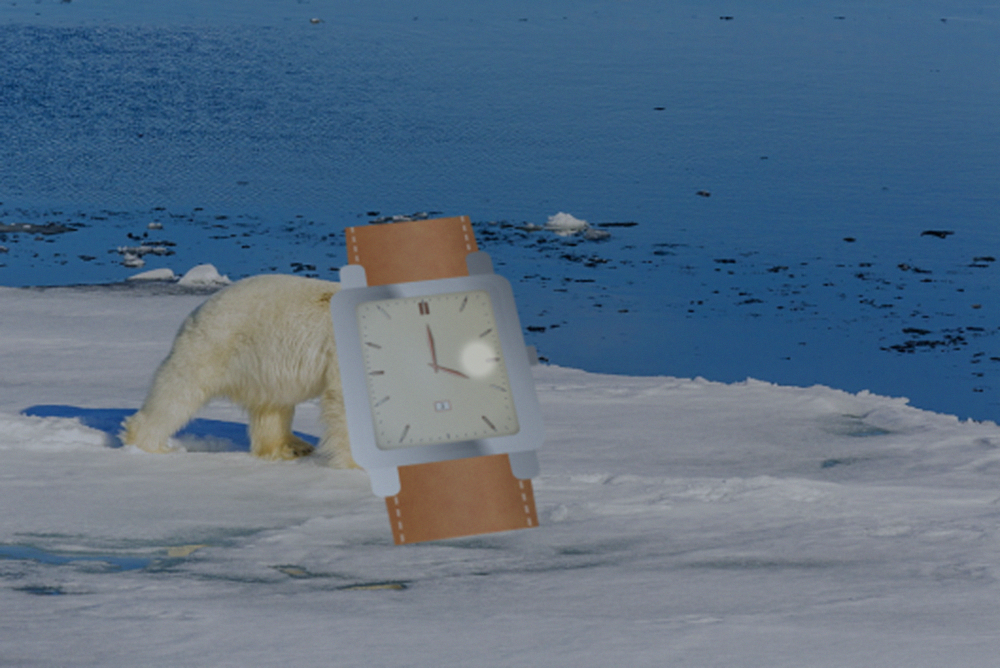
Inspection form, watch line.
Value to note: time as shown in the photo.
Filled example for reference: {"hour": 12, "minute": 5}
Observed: {"hour": 4, "minute": 0}
